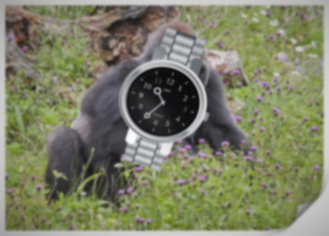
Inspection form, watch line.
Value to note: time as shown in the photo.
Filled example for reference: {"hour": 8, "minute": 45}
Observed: {"hour": 10, "minute": 35}
